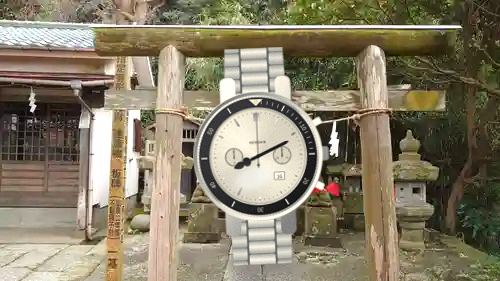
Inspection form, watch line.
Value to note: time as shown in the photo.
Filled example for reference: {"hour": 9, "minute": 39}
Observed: {"hour": 8, "minute": 11}
